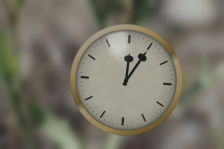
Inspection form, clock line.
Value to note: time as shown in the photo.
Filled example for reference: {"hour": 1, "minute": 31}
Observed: {"hour": 12, "minute": 5}
